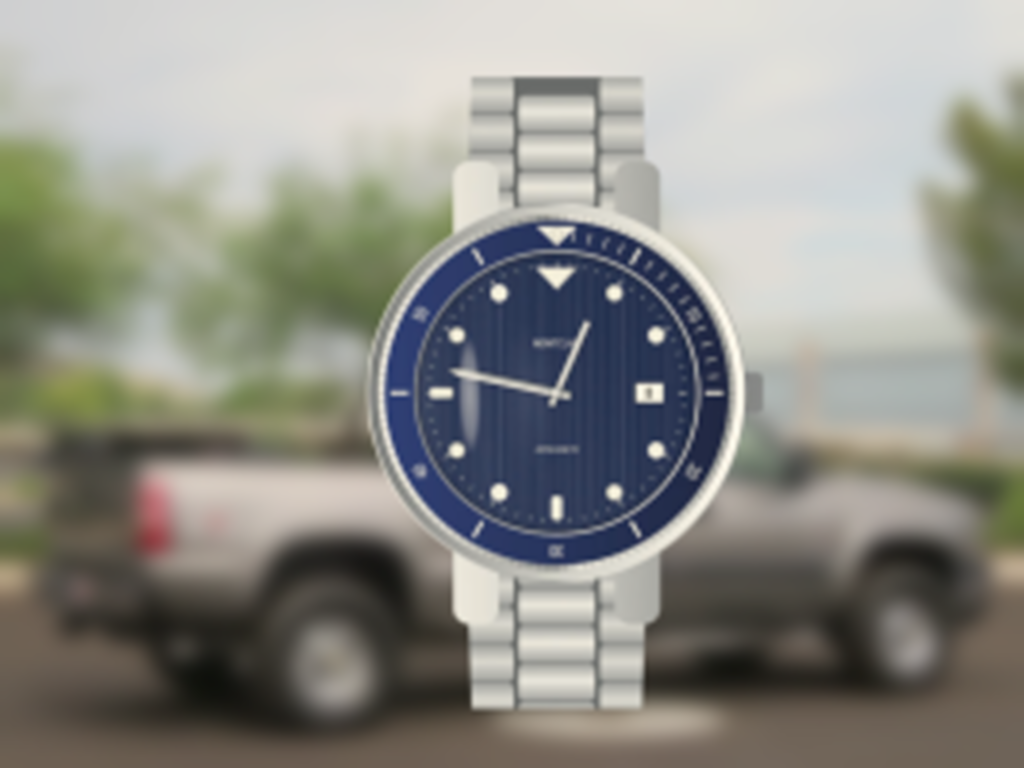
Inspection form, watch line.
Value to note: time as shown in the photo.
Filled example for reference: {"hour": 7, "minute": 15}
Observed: {"hour": 12, "minute": 47}
